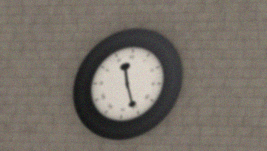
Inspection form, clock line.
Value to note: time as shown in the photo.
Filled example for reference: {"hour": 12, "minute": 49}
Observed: {"hour": 11, "minute": 26}
